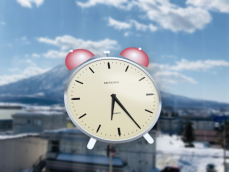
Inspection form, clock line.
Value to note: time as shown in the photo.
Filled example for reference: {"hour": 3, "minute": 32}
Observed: {"hour": 6, "minute": 25}
